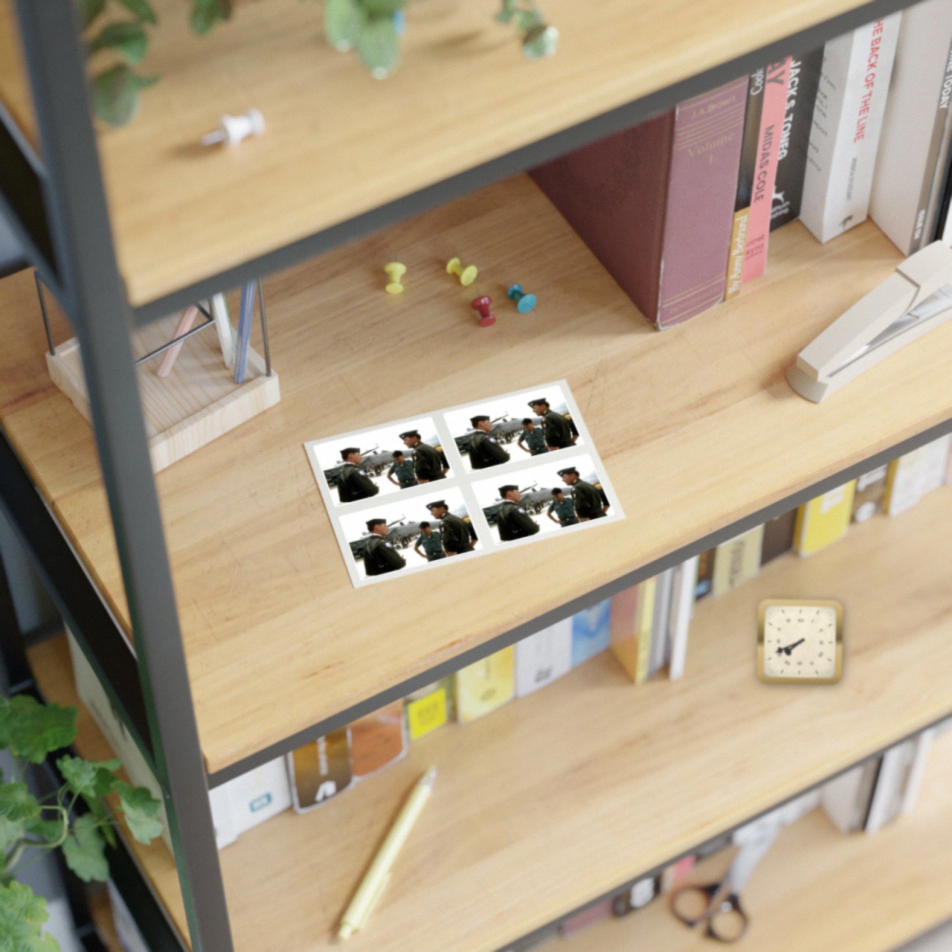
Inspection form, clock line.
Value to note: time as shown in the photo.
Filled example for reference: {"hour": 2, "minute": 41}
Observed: {"hour": 7, "minute": 41}
